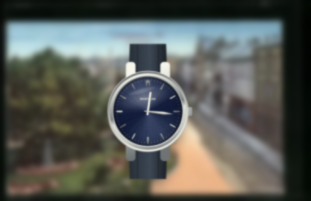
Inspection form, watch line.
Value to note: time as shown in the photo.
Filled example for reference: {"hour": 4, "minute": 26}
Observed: {"hour": 12, "minute": 16}
